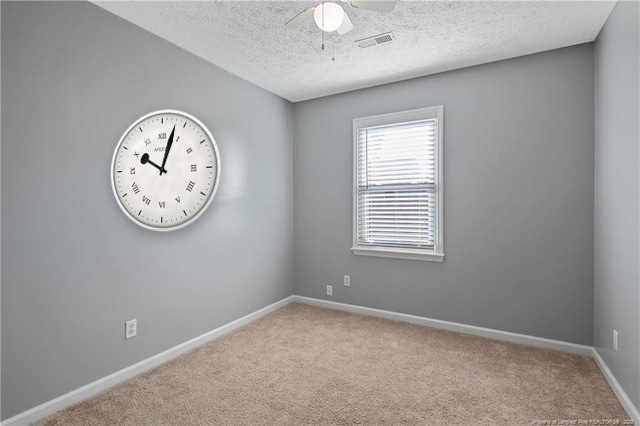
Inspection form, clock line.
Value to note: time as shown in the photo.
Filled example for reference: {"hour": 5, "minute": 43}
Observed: {"hour": 10, "minute": 3}
